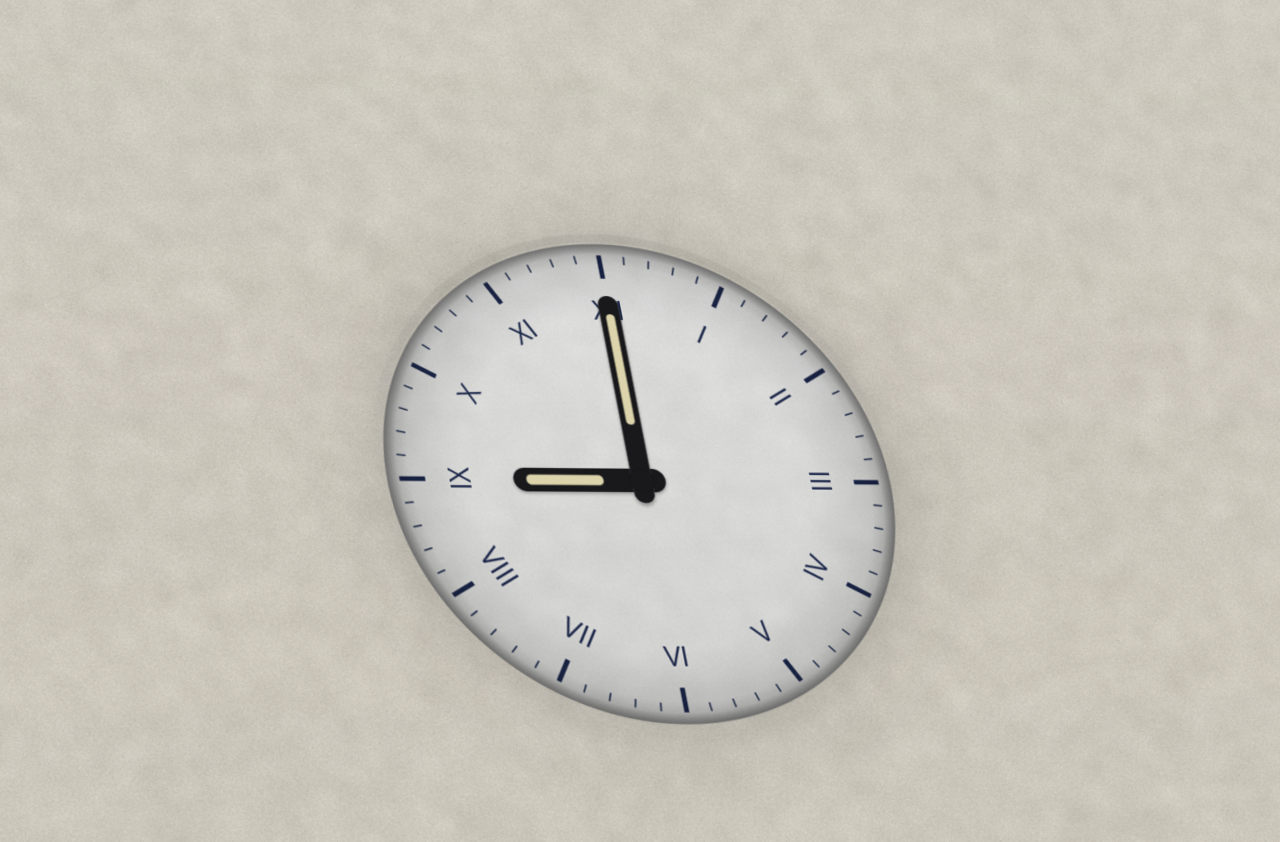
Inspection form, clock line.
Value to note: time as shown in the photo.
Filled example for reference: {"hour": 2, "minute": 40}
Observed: {"hour": 9, "minute": 0}
